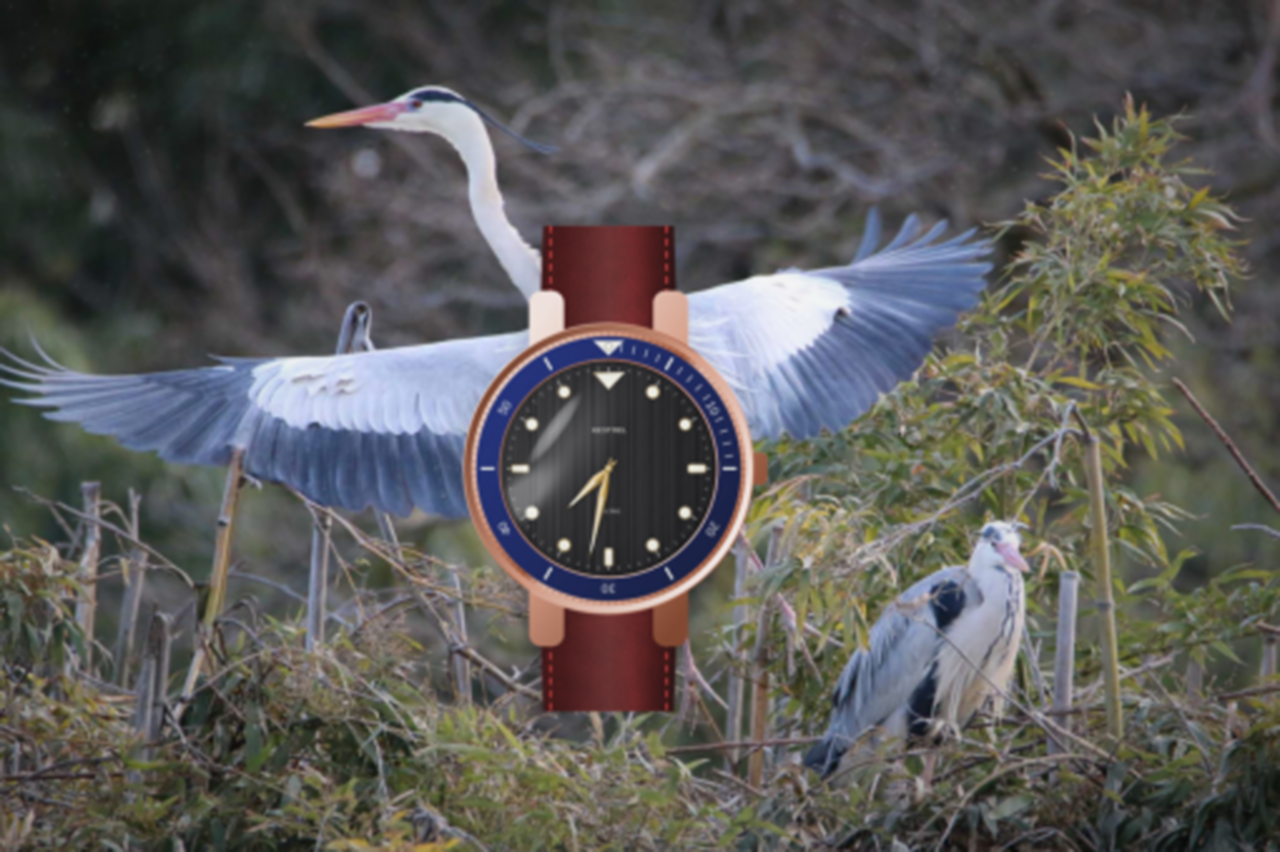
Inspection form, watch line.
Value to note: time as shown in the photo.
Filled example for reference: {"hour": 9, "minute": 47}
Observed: {"hour": 7, "minute": 32}
